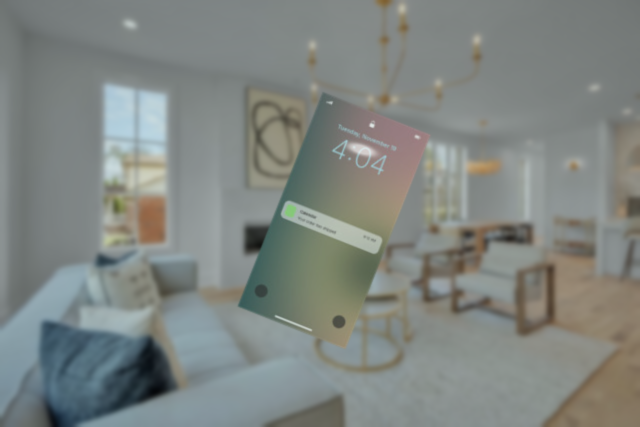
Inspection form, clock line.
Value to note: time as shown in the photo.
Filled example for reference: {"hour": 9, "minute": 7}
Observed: {"hour": 4, "minute": 4}
